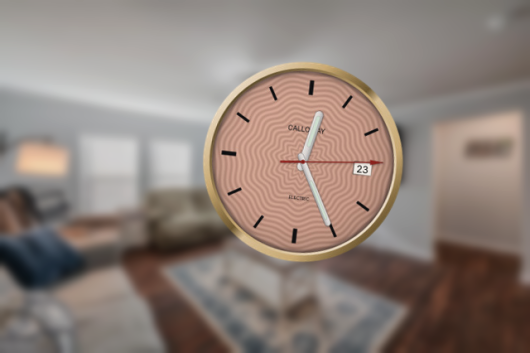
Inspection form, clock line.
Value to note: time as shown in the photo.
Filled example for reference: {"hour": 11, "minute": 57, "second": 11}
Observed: {"hour": 12, "minute": 25, "second": 14}
